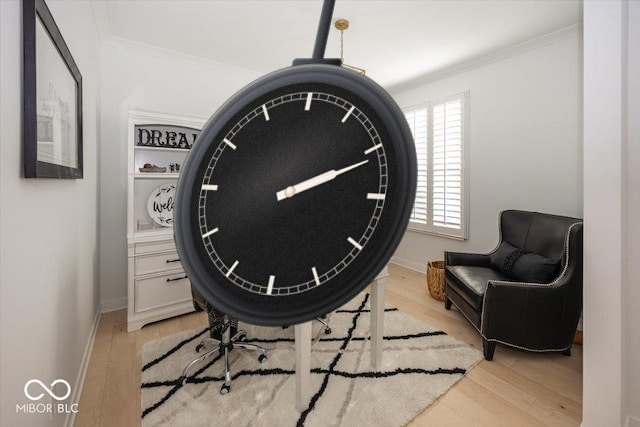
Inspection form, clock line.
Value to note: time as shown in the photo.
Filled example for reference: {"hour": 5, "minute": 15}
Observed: {"hour": 2, "minute": 11}
